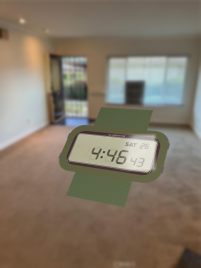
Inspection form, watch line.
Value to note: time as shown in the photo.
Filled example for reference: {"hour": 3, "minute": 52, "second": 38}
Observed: {"hour": 4, "minute": 46, "second": 43}
